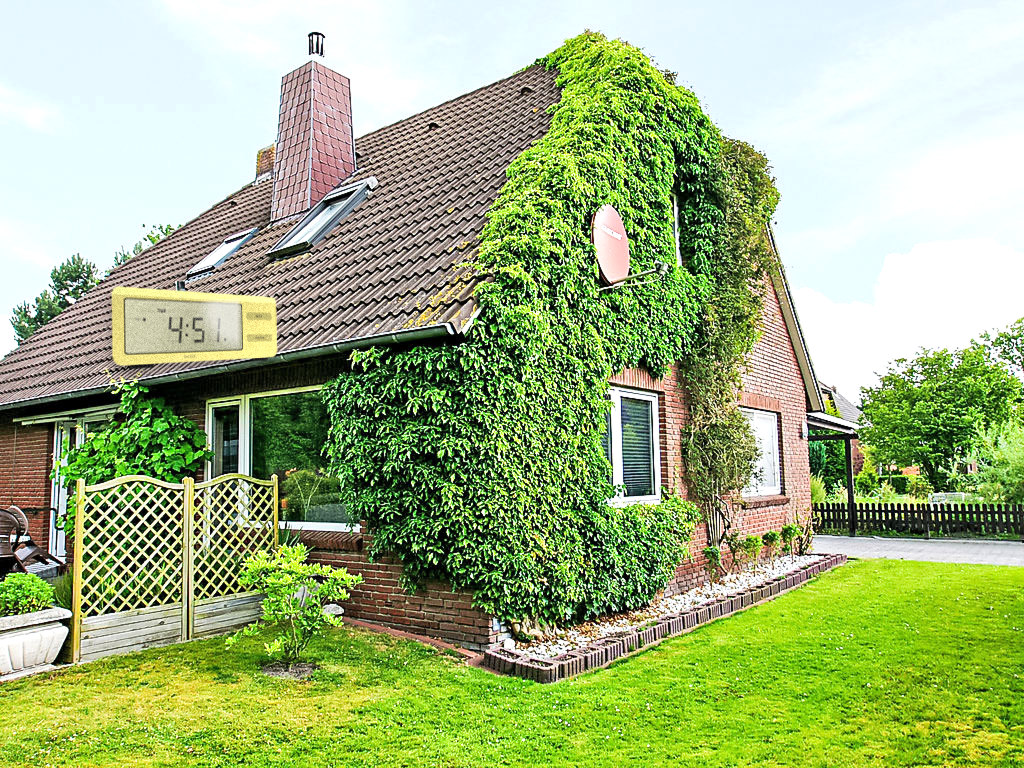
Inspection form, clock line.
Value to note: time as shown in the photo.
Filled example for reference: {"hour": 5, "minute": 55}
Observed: {"hour": 4, "minute": 51}
